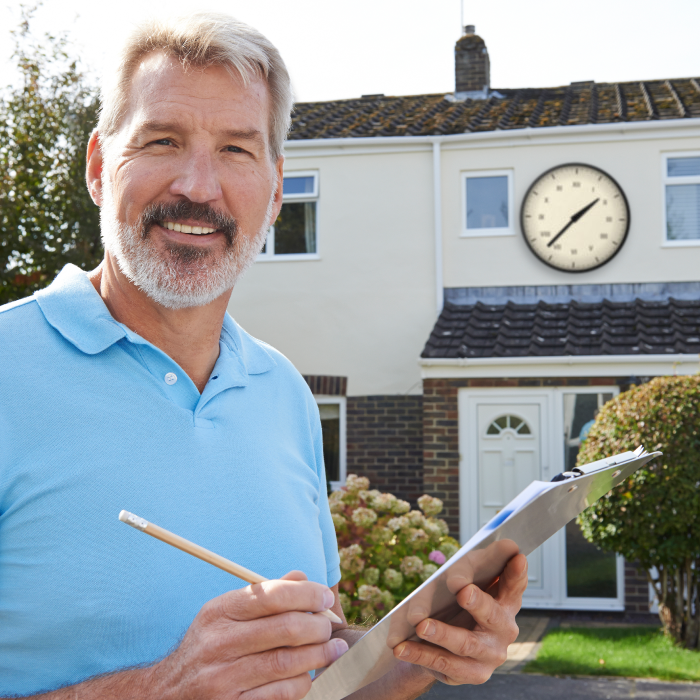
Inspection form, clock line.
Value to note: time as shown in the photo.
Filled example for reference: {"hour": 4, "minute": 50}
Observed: {"hour": 1, "minute": 37}
